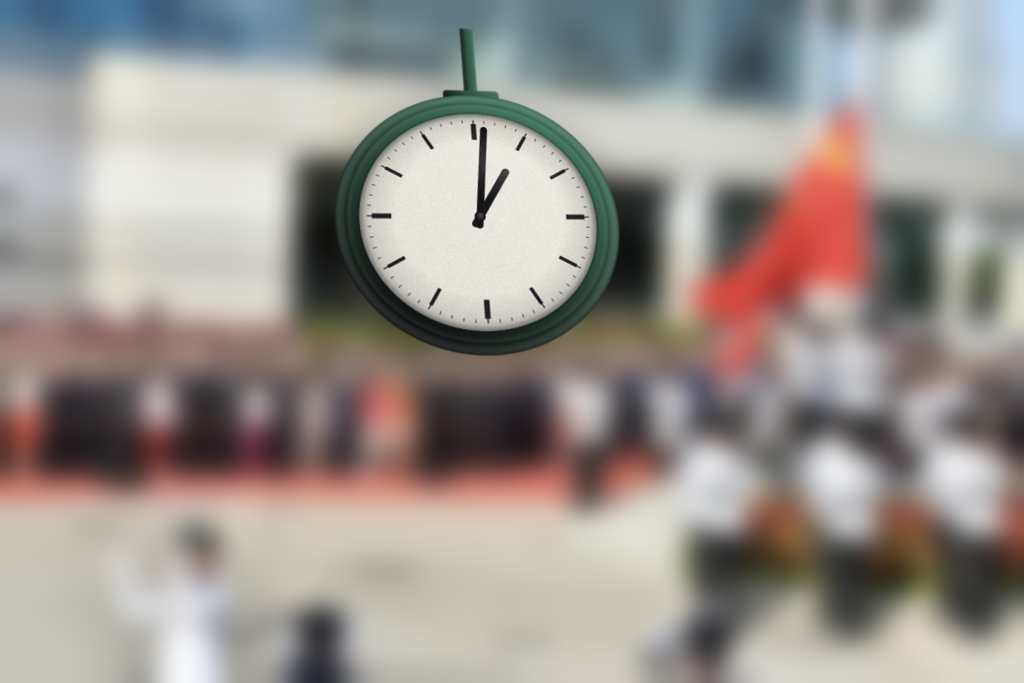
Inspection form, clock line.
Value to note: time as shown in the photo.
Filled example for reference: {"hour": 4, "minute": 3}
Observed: {"hour": 1, "minute": 1}
